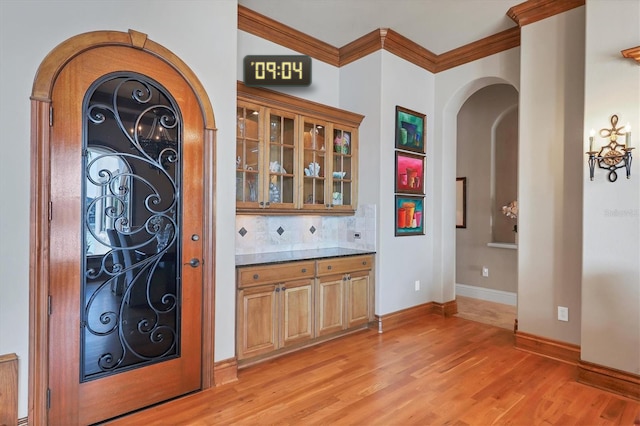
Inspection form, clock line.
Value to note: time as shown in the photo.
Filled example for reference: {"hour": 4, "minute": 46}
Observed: {"hour": 9, "minute": 4}
